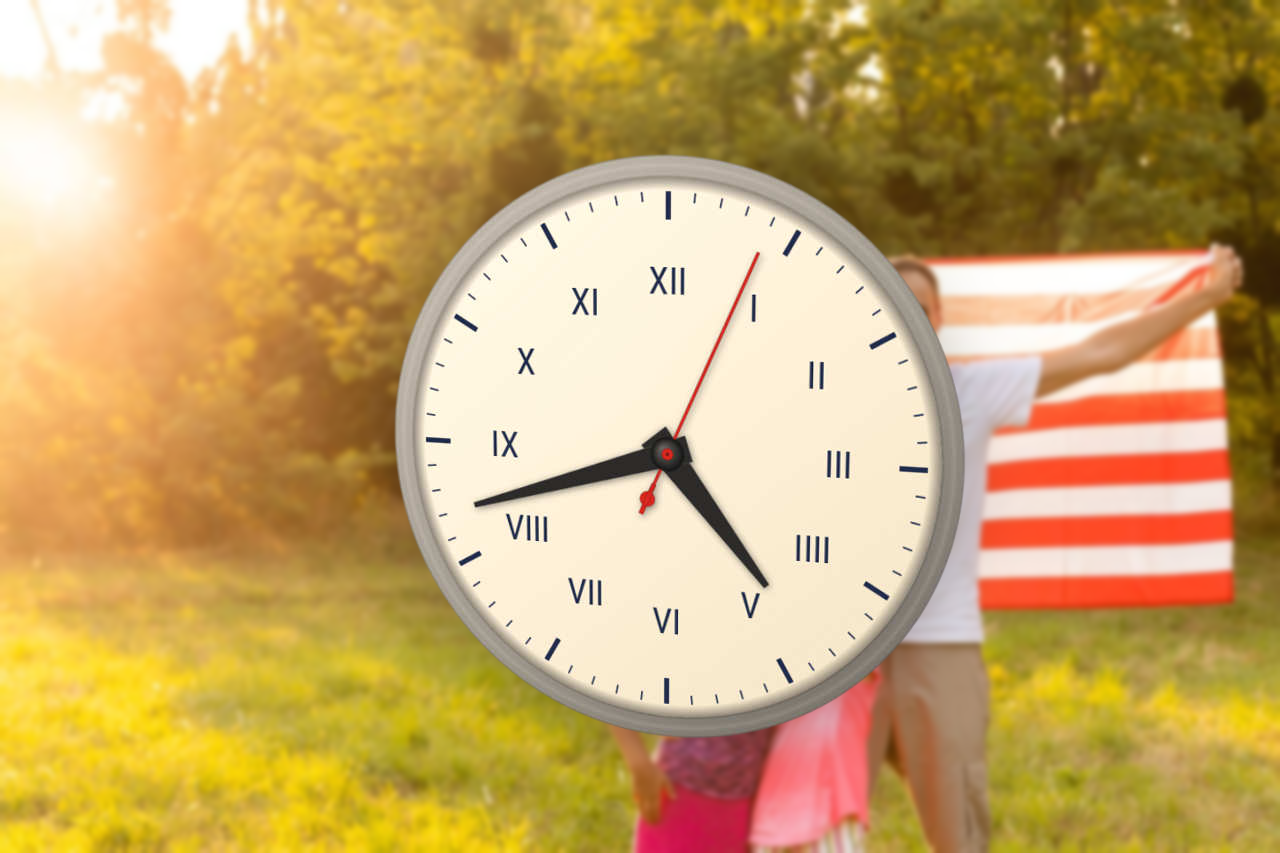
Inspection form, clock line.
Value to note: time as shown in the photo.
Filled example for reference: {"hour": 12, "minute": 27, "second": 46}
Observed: {"hour": 4, "minute": 42, "second": 4}
